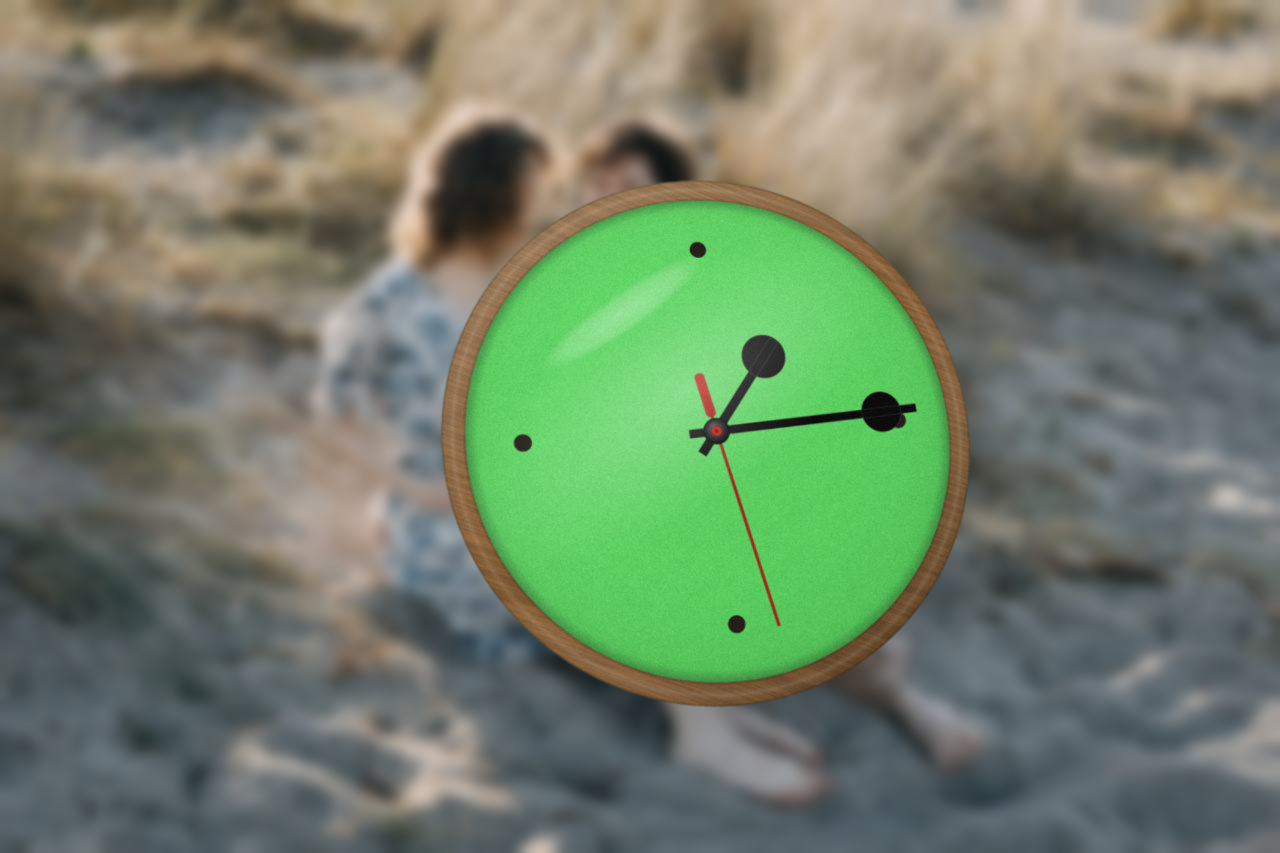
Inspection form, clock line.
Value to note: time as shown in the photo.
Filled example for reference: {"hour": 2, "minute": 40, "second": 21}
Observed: {"hour": 1, "minute": 14, "second": 28}
